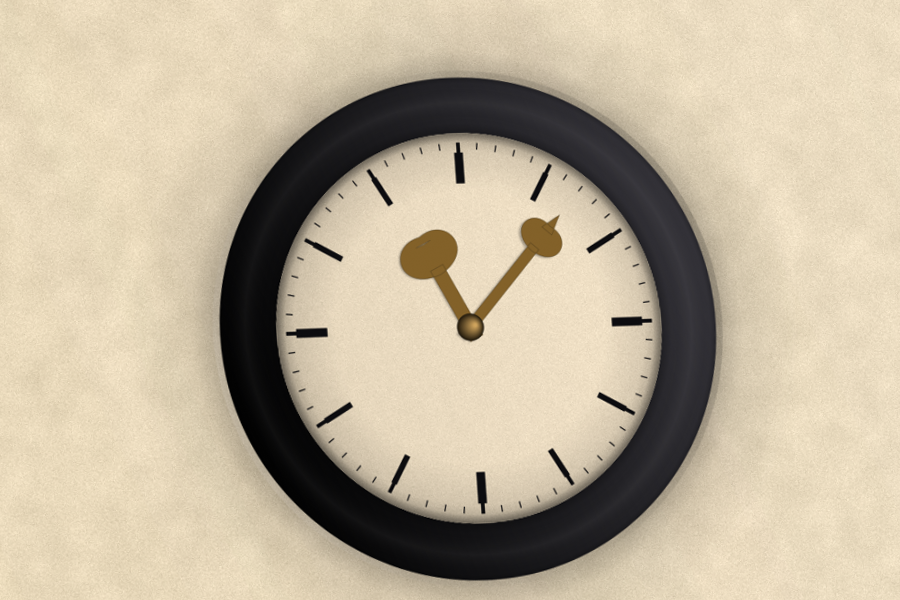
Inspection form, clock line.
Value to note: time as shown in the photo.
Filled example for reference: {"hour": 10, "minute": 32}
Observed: {"hour": 11, "minute": 7}
